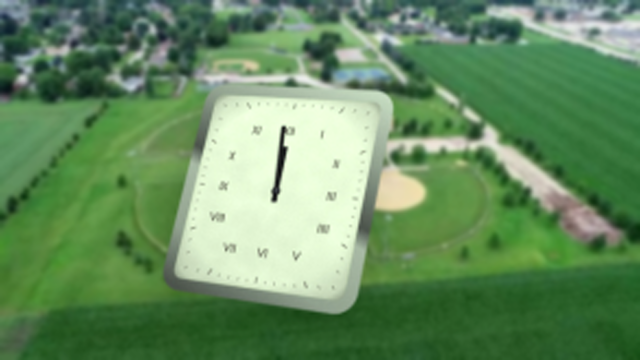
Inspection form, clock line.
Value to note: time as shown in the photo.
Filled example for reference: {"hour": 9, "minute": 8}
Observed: {"hour": 11, "minute": 59}
